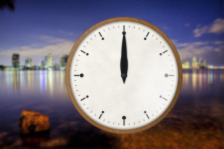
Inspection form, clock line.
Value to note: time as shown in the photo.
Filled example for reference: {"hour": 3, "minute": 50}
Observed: {"hour": 12, "minute": 0}
